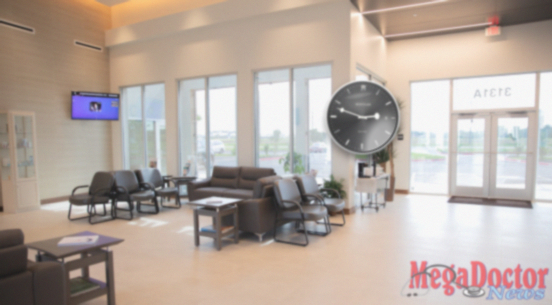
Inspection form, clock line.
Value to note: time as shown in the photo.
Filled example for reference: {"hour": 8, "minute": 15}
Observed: {"hour": 2, "minute": 48}
